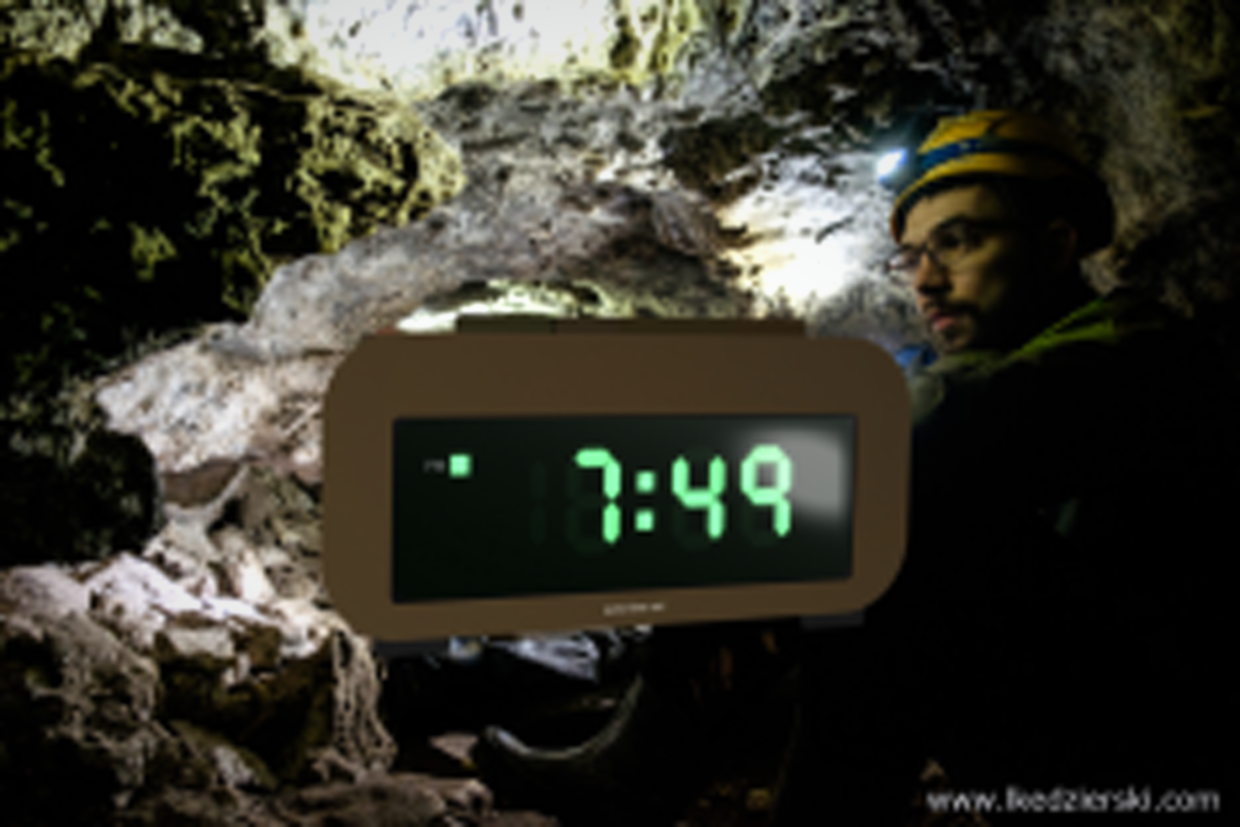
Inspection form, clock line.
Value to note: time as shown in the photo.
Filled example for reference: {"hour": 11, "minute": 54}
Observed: {"hour": 7, "minute": 49}
